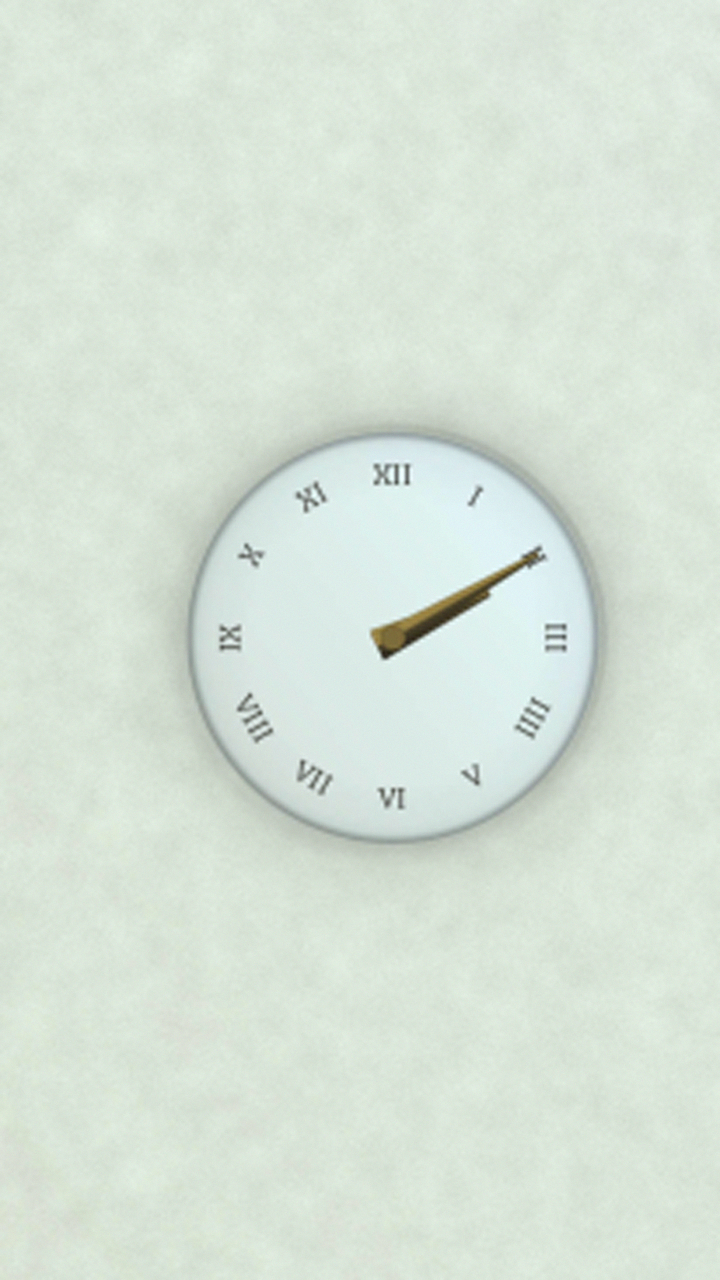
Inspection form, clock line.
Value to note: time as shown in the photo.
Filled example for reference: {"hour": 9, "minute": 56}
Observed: {"hour": 2, "minute": 10}
